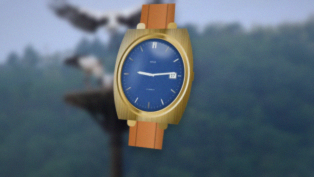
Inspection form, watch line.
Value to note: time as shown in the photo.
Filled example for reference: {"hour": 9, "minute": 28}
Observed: {"hour": 9, "minute": 14}
